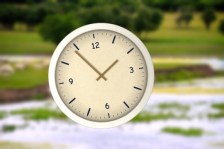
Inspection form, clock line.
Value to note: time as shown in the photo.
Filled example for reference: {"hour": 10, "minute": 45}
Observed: {"hour": 1, "minute": 54}
